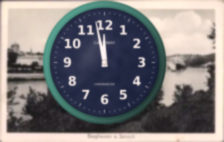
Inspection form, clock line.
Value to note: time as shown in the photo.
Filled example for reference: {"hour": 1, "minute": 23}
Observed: {"hour": 11, "minute": 58}
